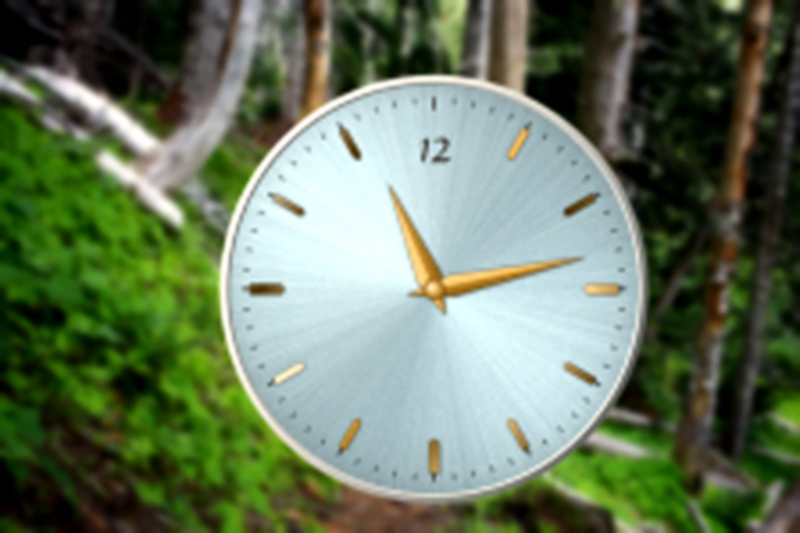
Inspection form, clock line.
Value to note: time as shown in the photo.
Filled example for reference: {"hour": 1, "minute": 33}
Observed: {"hour": 11, "minute": 13}
